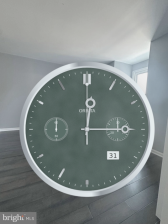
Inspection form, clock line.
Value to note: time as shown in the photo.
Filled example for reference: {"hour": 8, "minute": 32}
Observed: {"hour": 12, "minute": 15}
